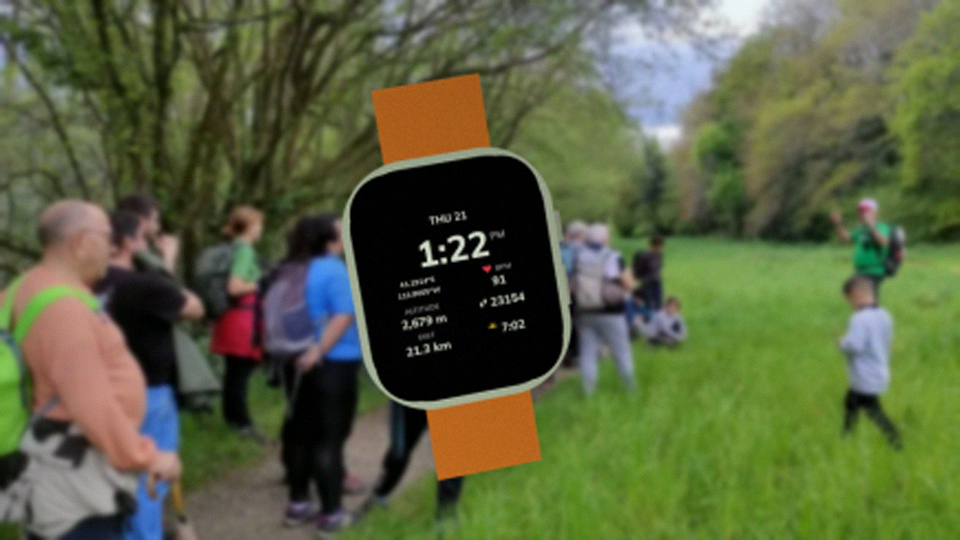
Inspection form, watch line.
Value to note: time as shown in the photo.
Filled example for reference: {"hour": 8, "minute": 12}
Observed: {"hour": 1, "minute": 22}
